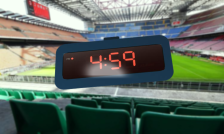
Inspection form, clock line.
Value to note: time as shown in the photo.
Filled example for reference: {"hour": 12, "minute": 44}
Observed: {"hour": 4, "minute": 59}
